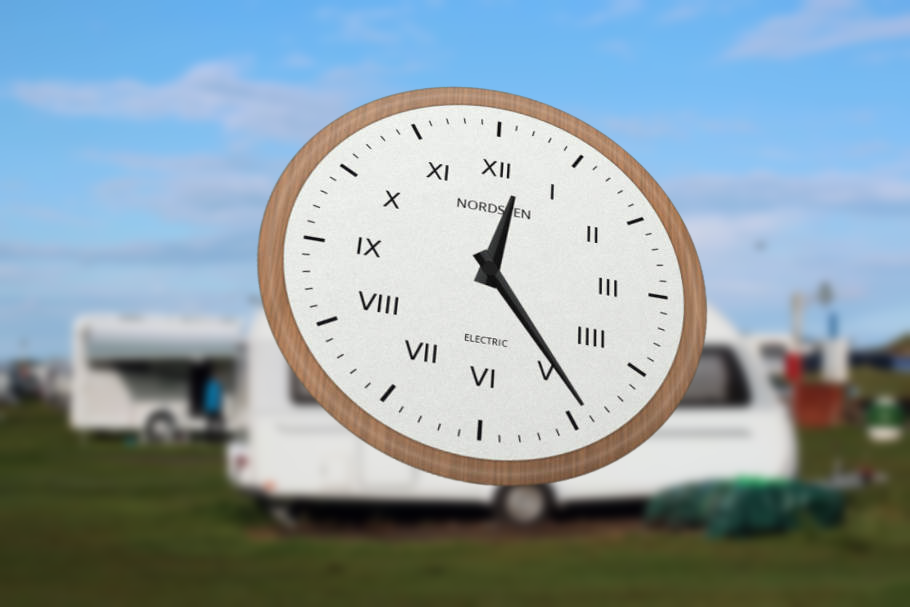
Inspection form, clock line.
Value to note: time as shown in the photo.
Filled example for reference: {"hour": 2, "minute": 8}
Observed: {"hour": 12, "minute": 24}
